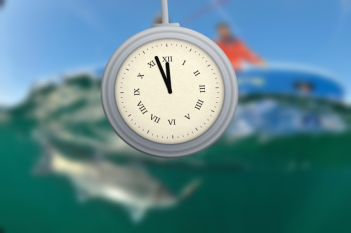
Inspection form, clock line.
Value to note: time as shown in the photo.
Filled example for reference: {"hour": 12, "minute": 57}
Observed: {"hour": 11, "minute": 57}
